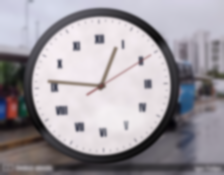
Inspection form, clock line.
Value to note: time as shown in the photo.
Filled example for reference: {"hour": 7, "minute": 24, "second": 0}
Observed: {"hour": 12, "minute": 46, "second": 10}
